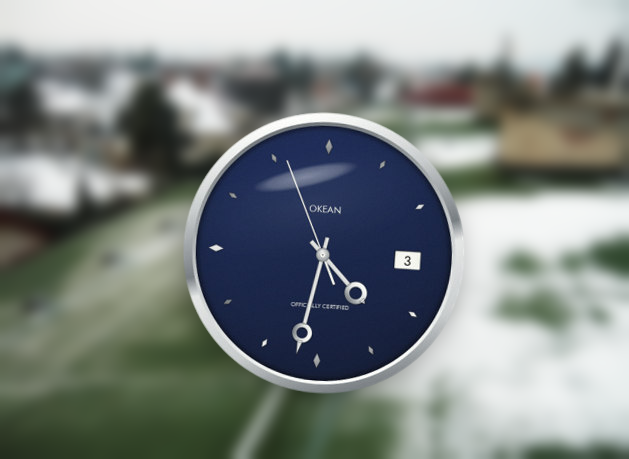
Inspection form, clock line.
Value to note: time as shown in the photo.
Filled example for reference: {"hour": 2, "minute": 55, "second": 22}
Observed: {"hour": 4, "minute": 31, "second": 56}
